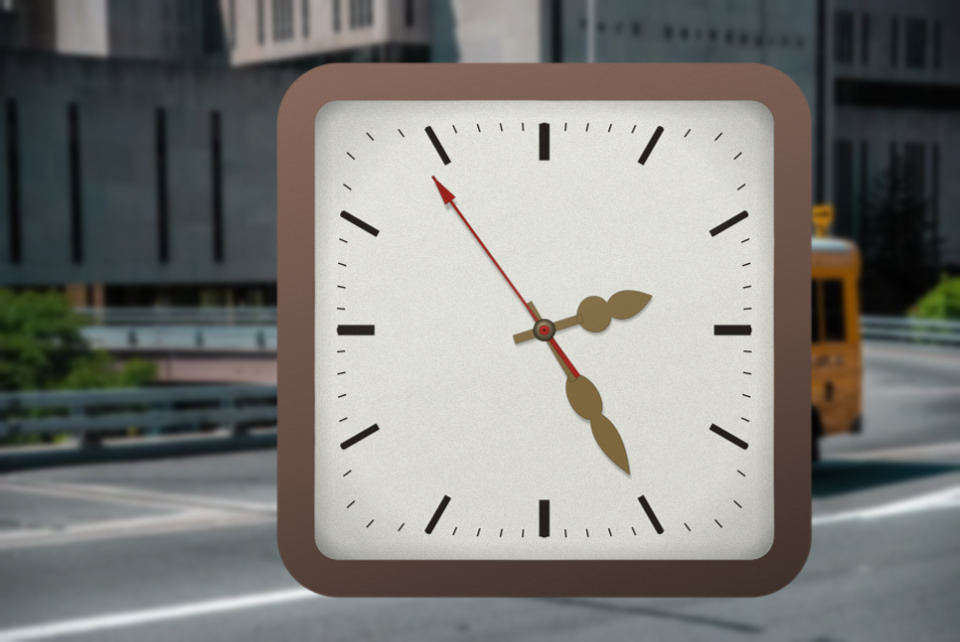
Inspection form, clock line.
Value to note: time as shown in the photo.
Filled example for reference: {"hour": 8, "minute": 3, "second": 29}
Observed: {"hour": 2, "minute": 24, "second": 54}
